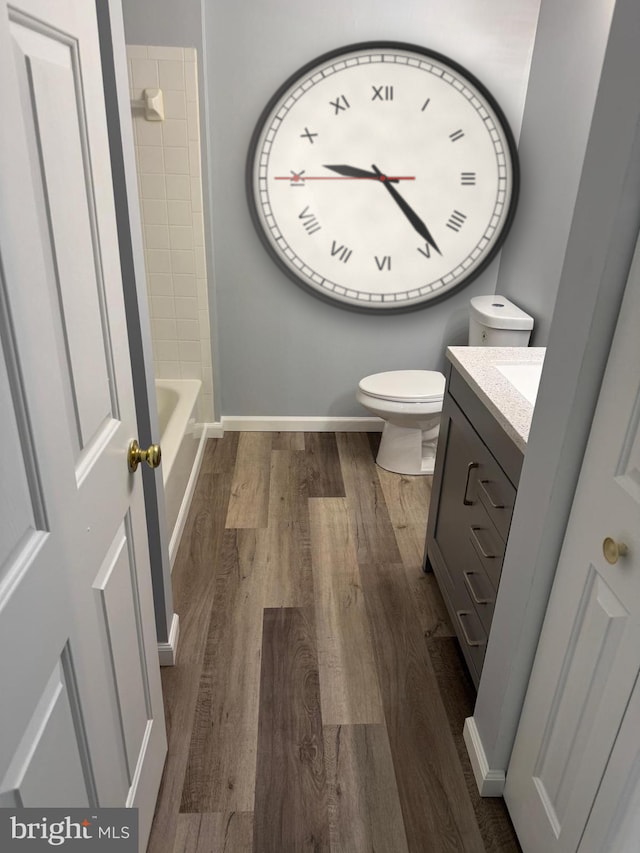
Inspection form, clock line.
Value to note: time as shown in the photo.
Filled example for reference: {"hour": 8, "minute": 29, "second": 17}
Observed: {"hour": 9, "minute": 23, "second": 45}
